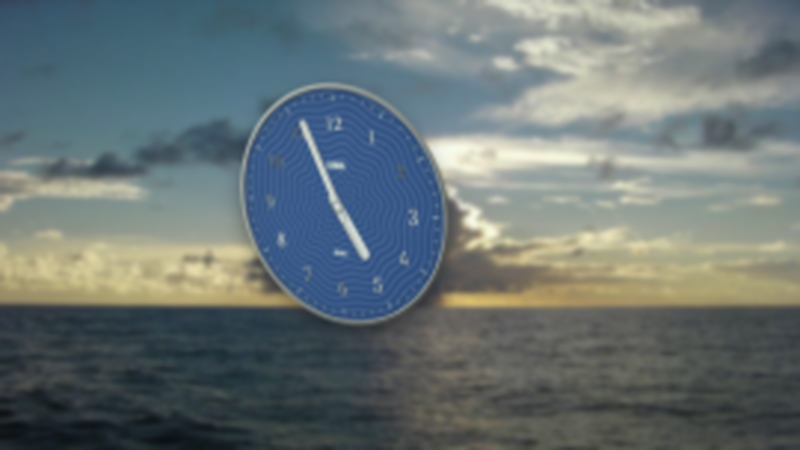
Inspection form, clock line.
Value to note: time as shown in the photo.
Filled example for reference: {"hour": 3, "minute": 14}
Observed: {"hour": 4, "minute": 56}
